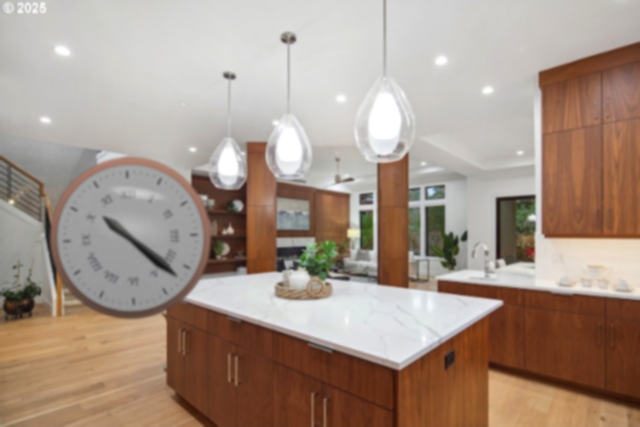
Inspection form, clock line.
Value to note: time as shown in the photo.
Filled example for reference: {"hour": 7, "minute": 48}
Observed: {"hour": 10, "minute": 22}
